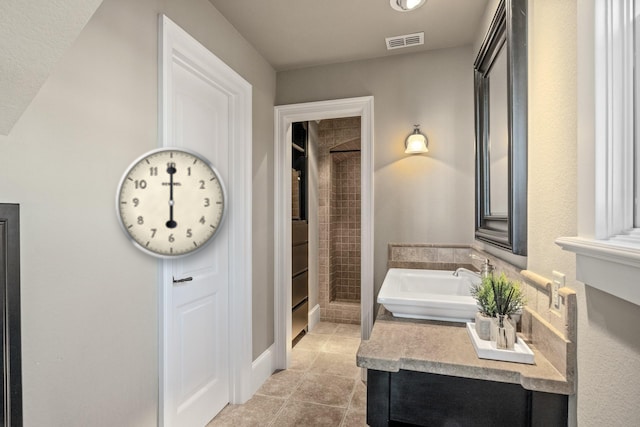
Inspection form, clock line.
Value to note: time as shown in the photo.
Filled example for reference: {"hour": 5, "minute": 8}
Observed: {"hour": 6, "minute": 0}
